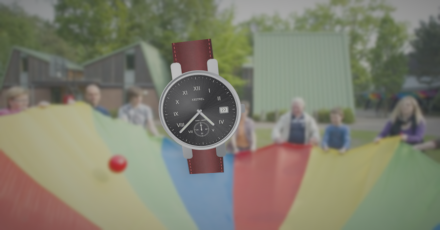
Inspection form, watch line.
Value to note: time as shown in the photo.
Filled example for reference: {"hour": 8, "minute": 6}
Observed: {"hour": 4, "minute": 38}
